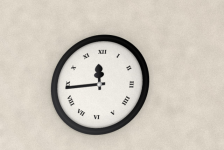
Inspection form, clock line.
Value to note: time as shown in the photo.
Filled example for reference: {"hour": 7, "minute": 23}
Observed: {"hour": 11, "minute": 44}
